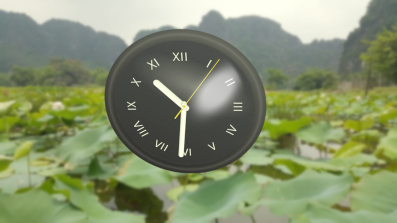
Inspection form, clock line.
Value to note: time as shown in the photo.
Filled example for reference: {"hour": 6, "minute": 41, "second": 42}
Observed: {"hour": 10, "minute": 31, "second": 6}
